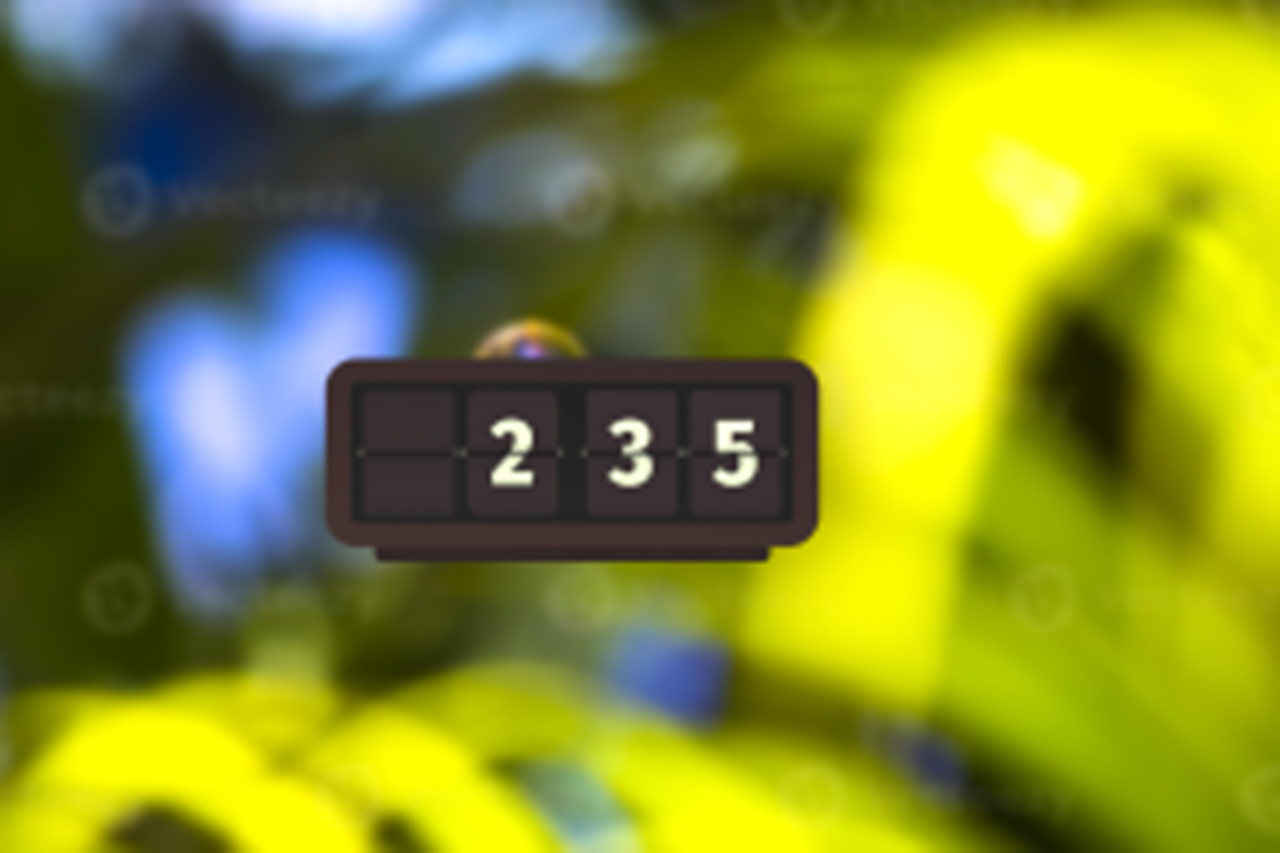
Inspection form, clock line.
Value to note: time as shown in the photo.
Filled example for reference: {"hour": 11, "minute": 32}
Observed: {"hour": 2, "minute": 35}
